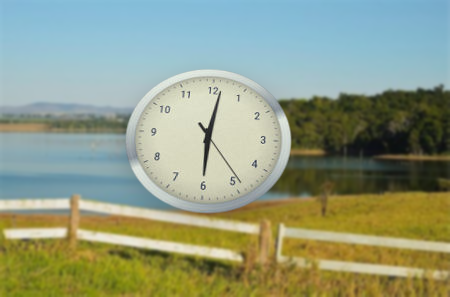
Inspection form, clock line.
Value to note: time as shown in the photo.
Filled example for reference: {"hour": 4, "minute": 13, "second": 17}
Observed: {"hour": 6, "minute": 1, "second": 24}
